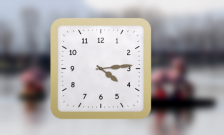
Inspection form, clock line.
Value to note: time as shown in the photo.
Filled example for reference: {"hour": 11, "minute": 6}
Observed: {"hour": 4, "minute": 14}
